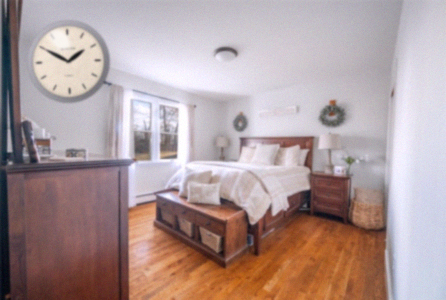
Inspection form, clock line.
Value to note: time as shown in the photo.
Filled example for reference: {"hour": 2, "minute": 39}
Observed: {"hour": 1, "minute": 50}
